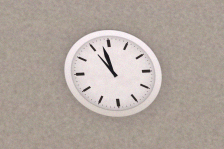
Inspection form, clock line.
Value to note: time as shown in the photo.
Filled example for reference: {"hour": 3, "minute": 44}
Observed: {"hour": 10, "minute": 58}
